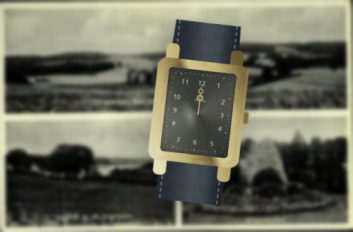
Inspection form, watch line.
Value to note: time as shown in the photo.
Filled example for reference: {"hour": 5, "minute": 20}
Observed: {"hour": 12, "minute": 0}
